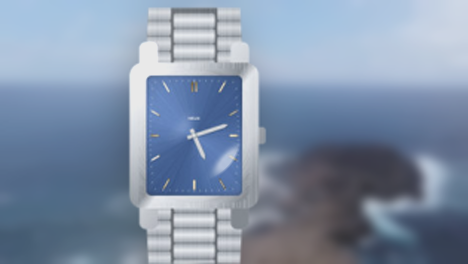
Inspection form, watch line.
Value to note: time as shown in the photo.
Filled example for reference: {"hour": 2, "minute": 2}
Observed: {"hour": 5, "minute": 12}
